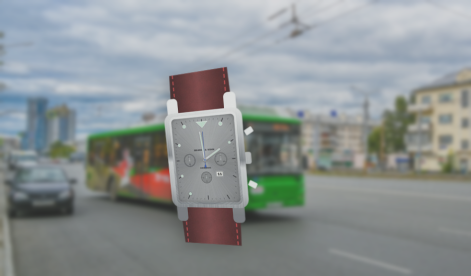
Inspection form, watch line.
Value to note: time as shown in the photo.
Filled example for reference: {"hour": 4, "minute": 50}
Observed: {"hour": 1, "minute": 59}
